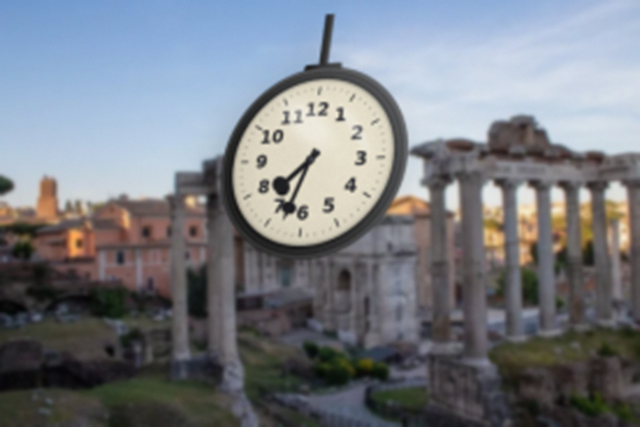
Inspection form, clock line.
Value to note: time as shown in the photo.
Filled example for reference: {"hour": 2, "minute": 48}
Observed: {"hour": 7, "minute": 33}
